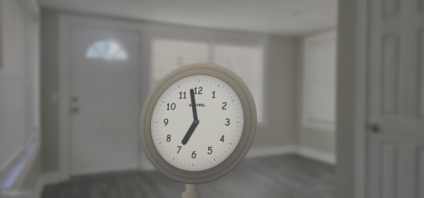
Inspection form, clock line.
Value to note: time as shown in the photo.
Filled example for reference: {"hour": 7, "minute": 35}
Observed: {"hour": 6, "minute": 58}
